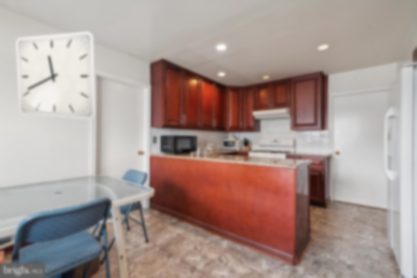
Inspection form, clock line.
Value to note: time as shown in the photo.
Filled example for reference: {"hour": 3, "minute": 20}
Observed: {"hour": 11, "minute": 41}
